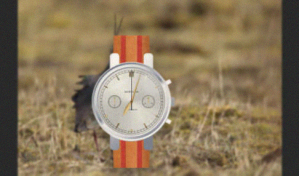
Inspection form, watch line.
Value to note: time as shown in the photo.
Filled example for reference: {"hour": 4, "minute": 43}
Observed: {"hour": 7, "minute": 3}
